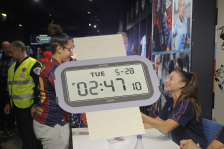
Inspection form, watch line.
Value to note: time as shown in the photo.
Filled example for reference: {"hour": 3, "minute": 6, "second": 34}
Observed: {"hour": 2, "minute": 47, "second": 10}
